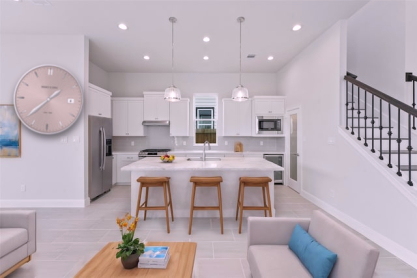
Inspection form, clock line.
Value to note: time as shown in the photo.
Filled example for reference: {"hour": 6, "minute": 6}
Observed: {"hour": 1, "minute": 38}
